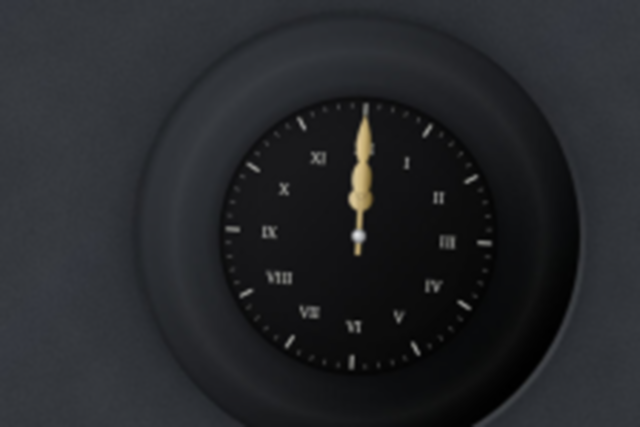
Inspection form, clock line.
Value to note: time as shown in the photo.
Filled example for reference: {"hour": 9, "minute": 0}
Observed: {"hour": 12, "minute": 0}
